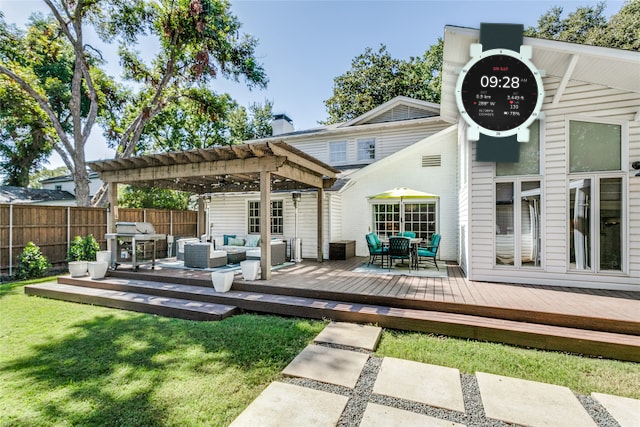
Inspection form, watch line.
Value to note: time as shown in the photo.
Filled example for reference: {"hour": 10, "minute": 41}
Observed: {"hour": 9, "minute": 28}
